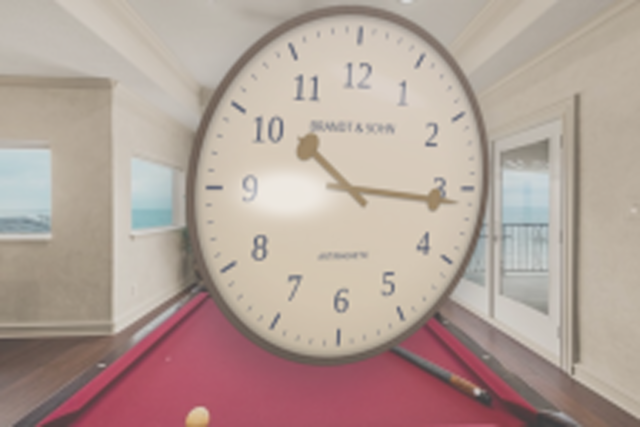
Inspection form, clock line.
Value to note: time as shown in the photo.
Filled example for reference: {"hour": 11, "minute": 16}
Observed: {"hour": 10, "minute": 16}
